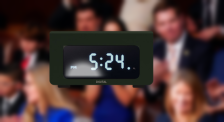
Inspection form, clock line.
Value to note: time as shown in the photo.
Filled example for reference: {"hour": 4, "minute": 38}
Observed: {"hour": 5, "minute": 24}
